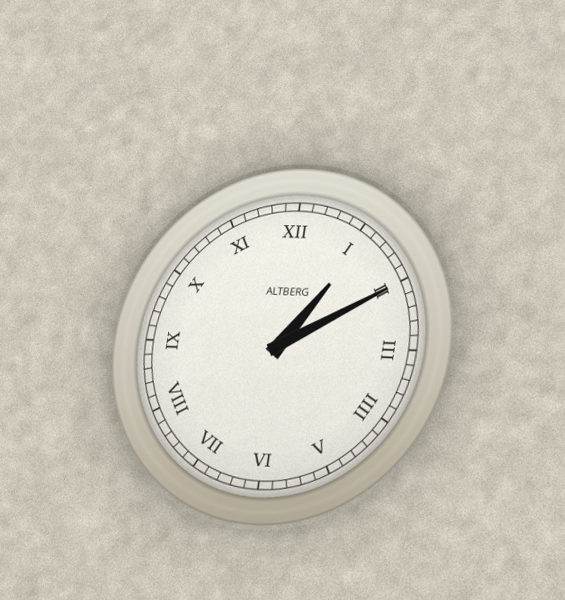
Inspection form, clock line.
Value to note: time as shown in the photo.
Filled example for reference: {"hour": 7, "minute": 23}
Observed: {"hour": 1, "minute": 10}
